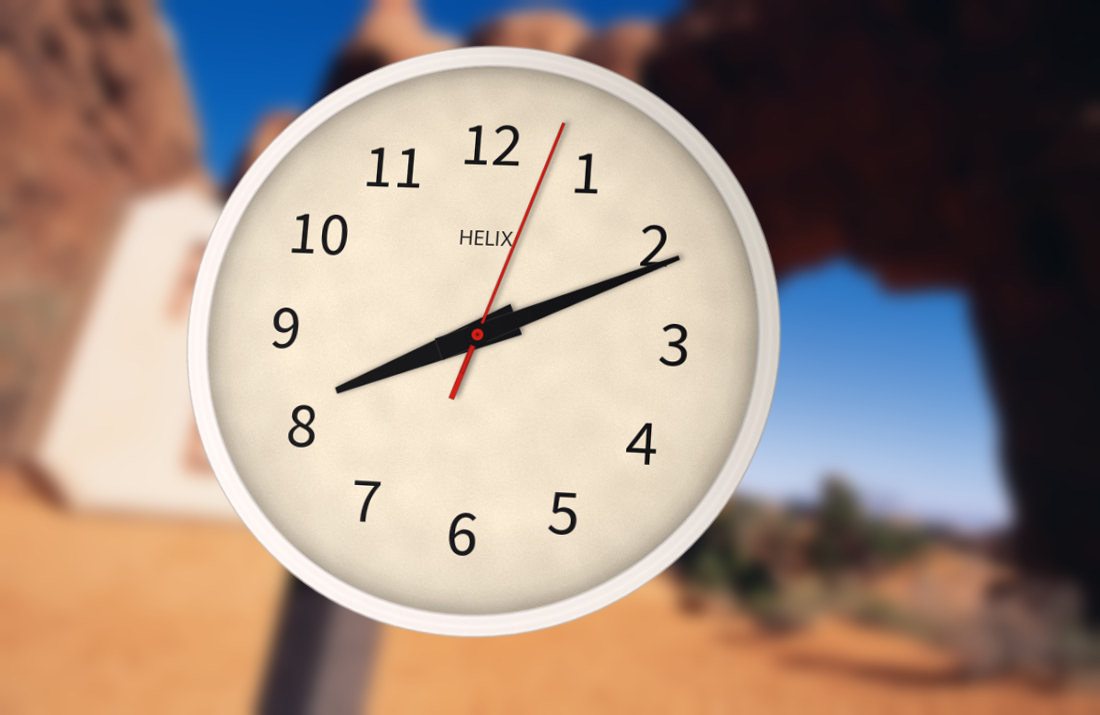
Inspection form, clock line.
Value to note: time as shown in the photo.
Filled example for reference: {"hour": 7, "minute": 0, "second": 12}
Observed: {"hour": 8, "minute": 11, "second": 3}
